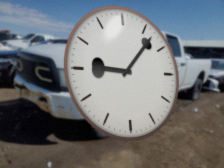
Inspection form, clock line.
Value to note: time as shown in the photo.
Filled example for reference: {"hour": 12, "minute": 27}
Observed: {"hour": 9, "minute": 7}
